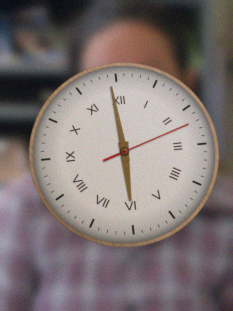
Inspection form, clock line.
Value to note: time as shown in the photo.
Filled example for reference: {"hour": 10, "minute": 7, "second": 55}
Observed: {"hour": 5, "minute": 59, "second": 12}
